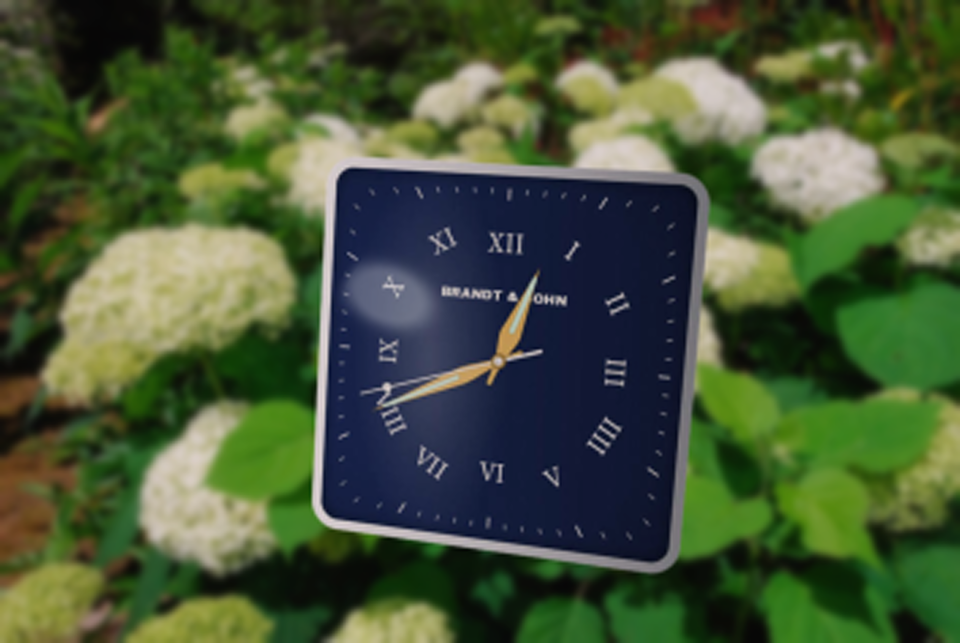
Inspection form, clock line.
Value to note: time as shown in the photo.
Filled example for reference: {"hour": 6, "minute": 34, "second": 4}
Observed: {"hour": 12, "minute": 40, "second": 42}
